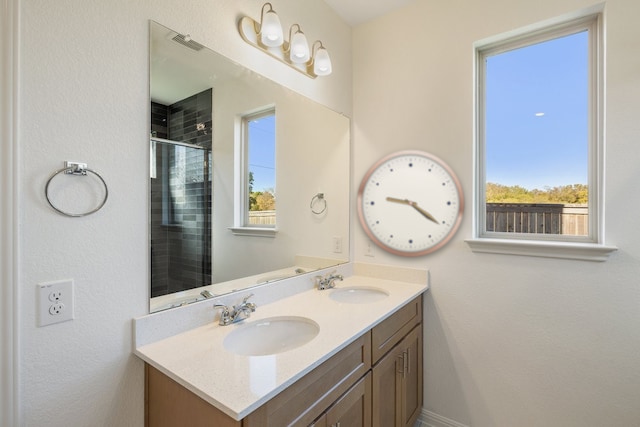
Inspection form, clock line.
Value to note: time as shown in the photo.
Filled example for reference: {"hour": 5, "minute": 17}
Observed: {"hour": 9, "minute": 21}
